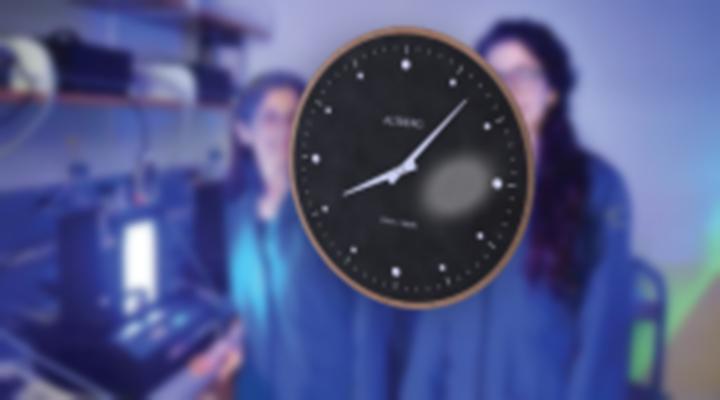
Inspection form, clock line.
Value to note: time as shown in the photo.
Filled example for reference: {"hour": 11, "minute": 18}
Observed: {"hour": 8, "minute": 7}
